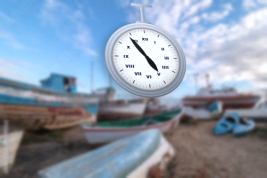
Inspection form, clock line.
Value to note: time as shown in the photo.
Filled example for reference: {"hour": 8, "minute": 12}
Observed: {"hour": 4, "minute": 54}
